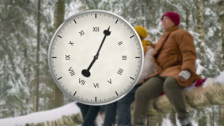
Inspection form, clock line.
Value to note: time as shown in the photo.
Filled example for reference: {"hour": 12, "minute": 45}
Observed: {"hour": 7, "minute": 4}
